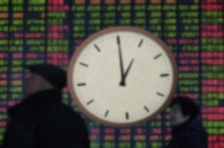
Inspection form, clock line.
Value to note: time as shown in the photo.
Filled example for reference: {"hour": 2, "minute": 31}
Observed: {"hour": 1, "minute": 0}
